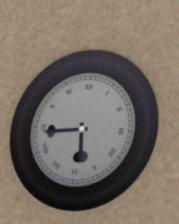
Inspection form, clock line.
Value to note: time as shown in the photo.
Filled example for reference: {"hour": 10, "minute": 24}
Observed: {"hour": 5, "minute": 44}
